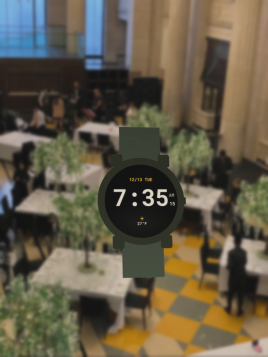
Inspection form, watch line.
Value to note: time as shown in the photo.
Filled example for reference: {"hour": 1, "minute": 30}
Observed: {"hour": 7, "minute": 35}
